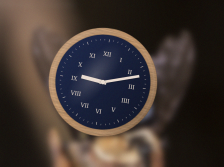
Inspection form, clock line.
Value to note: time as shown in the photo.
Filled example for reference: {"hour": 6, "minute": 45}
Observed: {"hour": 9, "minute": 12}
